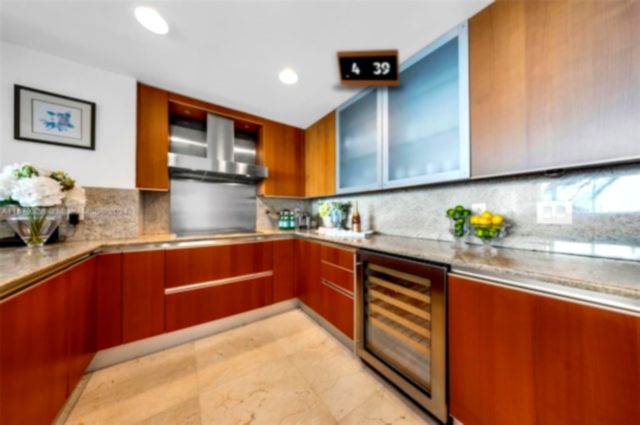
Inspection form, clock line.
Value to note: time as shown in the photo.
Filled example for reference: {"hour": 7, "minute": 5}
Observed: {"hour": 4, "minute": 39}
